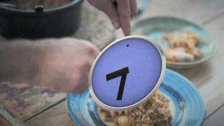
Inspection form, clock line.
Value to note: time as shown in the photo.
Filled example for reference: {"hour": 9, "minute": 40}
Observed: {"hour": 8, "minute": 31}
